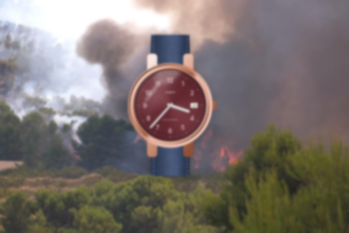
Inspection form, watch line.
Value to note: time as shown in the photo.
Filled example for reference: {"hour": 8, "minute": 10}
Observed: {"hour": 3, "minute": 37}
